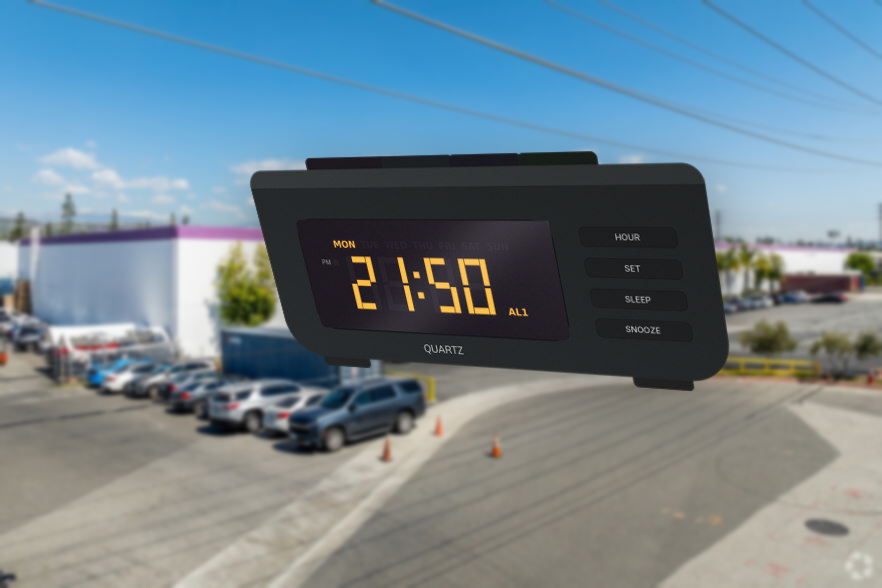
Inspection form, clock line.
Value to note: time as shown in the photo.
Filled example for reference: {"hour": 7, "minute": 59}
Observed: {"hour": 21, "minute": 50}
